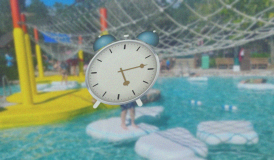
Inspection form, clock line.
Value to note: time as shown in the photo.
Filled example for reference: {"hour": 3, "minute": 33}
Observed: {"hour": 5, "minute": 13}
